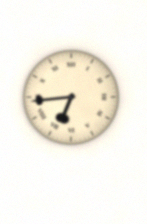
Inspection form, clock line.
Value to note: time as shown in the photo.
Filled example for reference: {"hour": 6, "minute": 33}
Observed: {"hour": 6, "minute": 44}
